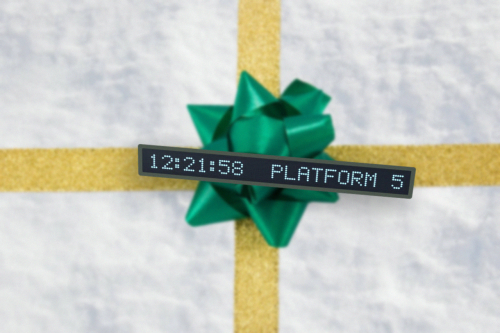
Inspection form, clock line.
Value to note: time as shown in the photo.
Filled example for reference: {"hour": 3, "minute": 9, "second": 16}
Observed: {"hour": 12, "minute": 21, "second": 58}
